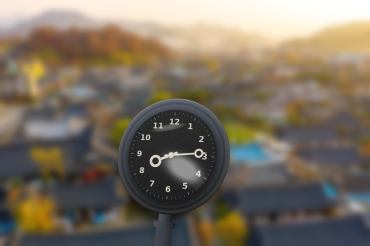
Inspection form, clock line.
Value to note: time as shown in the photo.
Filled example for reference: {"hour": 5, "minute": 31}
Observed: {"hour": 8, "minute": 14}
